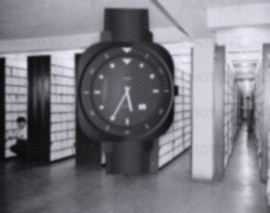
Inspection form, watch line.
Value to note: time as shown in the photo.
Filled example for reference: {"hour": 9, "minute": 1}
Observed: {"hour": 5, "minute": 35}
